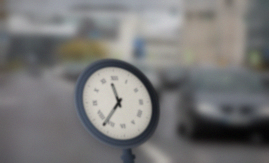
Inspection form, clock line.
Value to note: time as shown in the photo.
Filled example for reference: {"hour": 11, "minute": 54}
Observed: {"hour": 11, "minute": 37}
